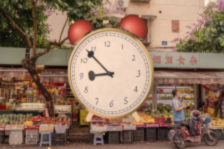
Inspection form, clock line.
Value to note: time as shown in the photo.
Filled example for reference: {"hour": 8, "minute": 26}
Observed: {"hour": 8, "minute": 53}
